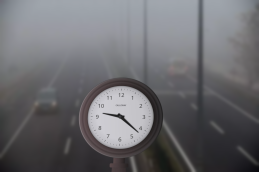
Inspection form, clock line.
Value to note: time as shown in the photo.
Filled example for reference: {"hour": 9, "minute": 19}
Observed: {"hour": 9, "minute": 22}
